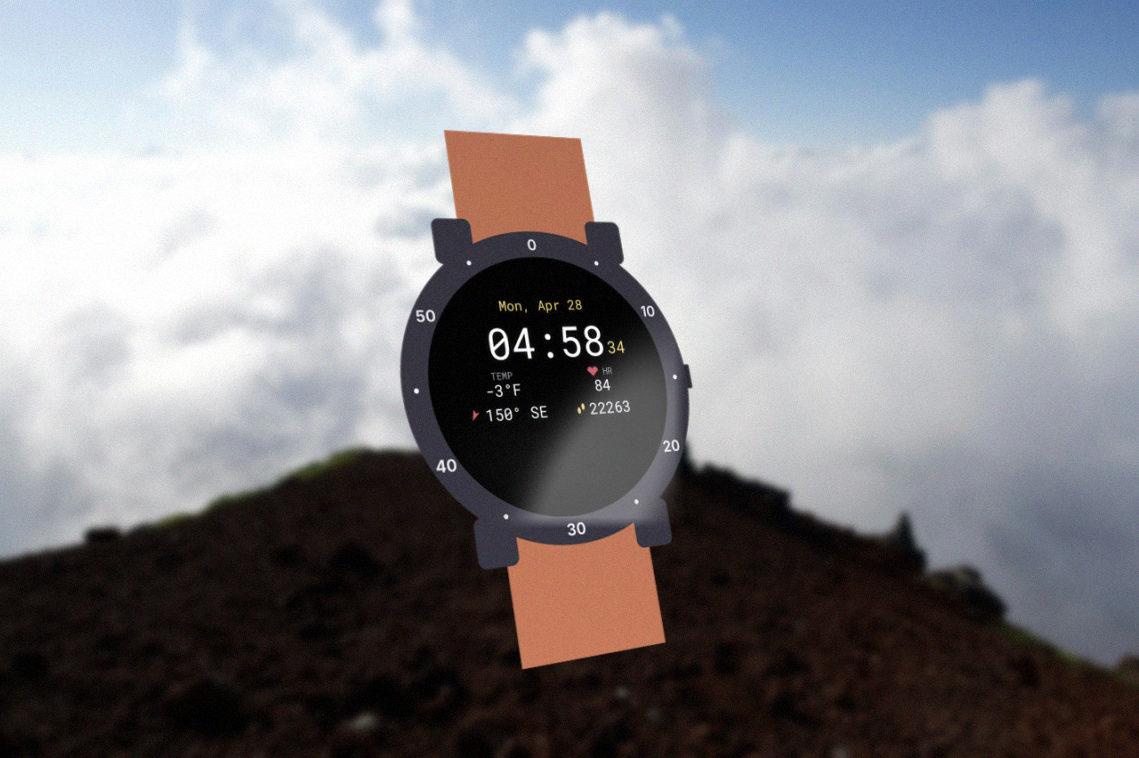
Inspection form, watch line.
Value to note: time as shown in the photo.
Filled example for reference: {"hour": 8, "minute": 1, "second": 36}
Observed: {"hour": 4, "minute": 58, "second": 34}
